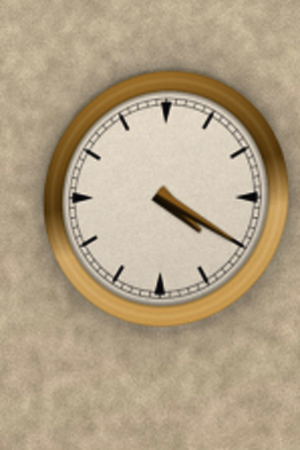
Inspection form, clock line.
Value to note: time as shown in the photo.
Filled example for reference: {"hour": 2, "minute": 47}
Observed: {"hour": 4, "minute": 20}
